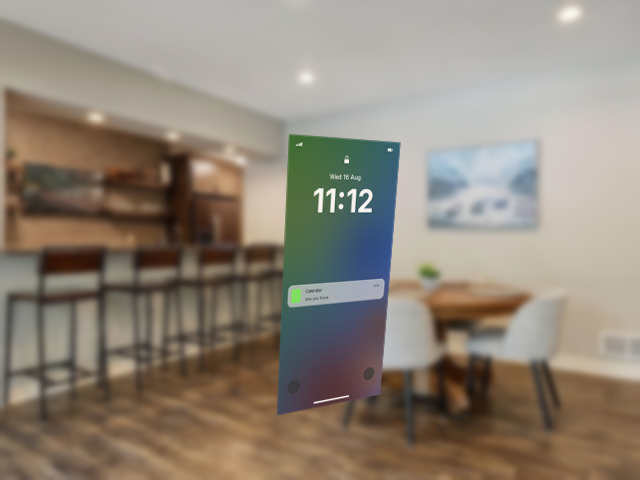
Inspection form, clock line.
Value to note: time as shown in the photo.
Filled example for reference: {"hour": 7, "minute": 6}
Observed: {"hour": 11, "minute": 12}
